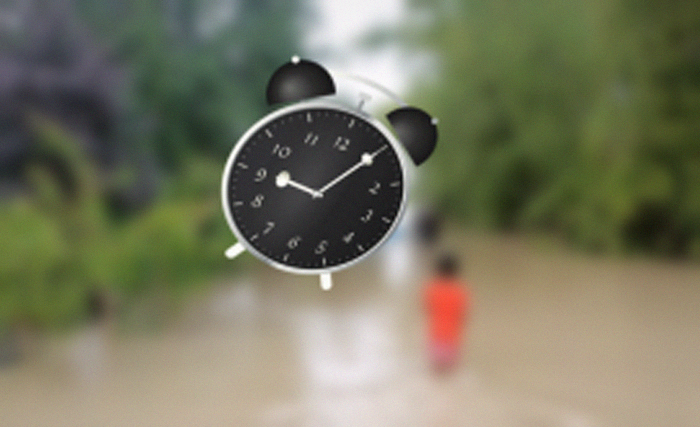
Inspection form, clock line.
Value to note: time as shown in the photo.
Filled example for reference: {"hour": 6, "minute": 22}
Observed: {"hour": 9, "minute": 5}
